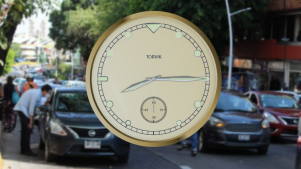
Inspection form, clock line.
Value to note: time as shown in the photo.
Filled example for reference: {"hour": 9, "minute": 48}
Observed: {"hour": 8, "minute": 15}
